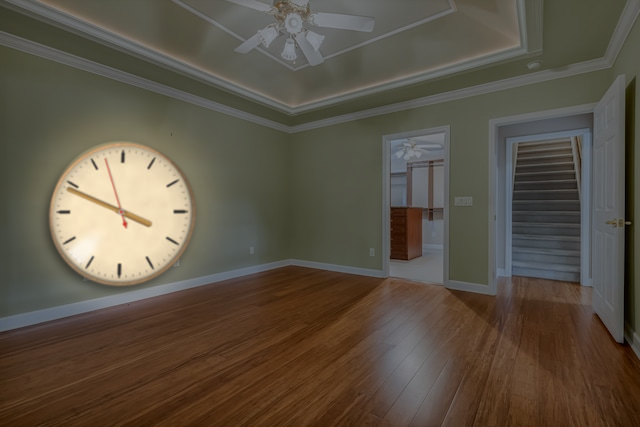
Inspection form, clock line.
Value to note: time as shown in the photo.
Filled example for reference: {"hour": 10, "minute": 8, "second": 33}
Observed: {"hour": 3, "minute": 48, "second": 57}
